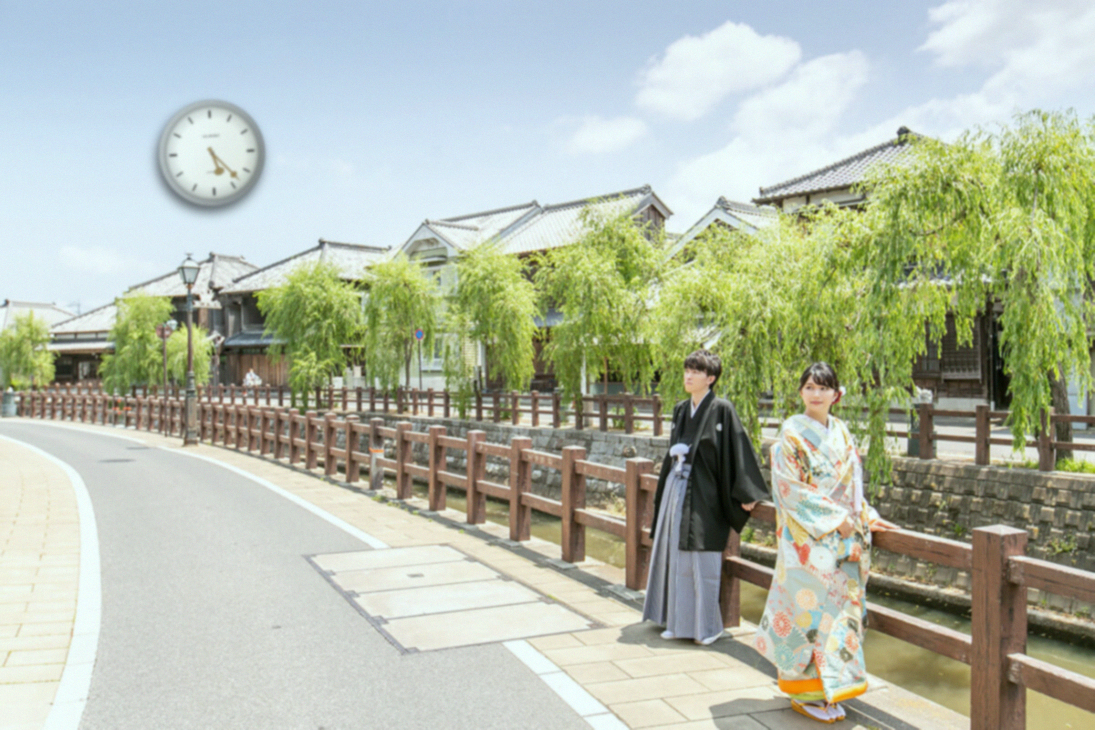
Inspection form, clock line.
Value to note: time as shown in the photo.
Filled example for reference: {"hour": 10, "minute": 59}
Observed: {"hour": 5, "minute": 23}
